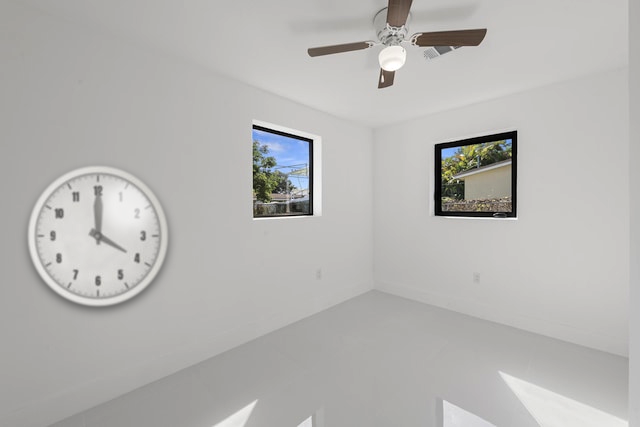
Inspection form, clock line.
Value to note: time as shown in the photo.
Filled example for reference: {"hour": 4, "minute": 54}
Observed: {"hour": 4, "minute": 0}
